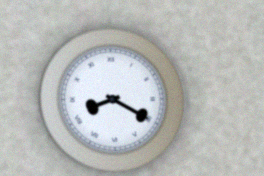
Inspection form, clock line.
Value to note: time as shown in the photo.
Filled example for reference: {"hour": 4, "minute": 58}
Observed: {"hour": 8, "minute": 20}
